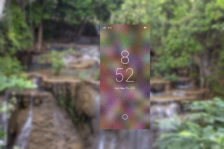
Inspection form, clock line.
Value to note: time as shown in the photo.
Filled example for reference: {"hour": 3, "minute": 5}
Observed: {"hour": 8, "minute": 52}
